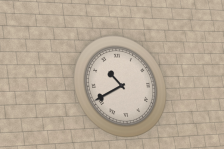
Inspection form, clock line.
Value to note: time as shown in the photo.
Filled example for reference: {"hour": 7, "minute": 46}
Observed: {"hour": 10, "minute": 41}
